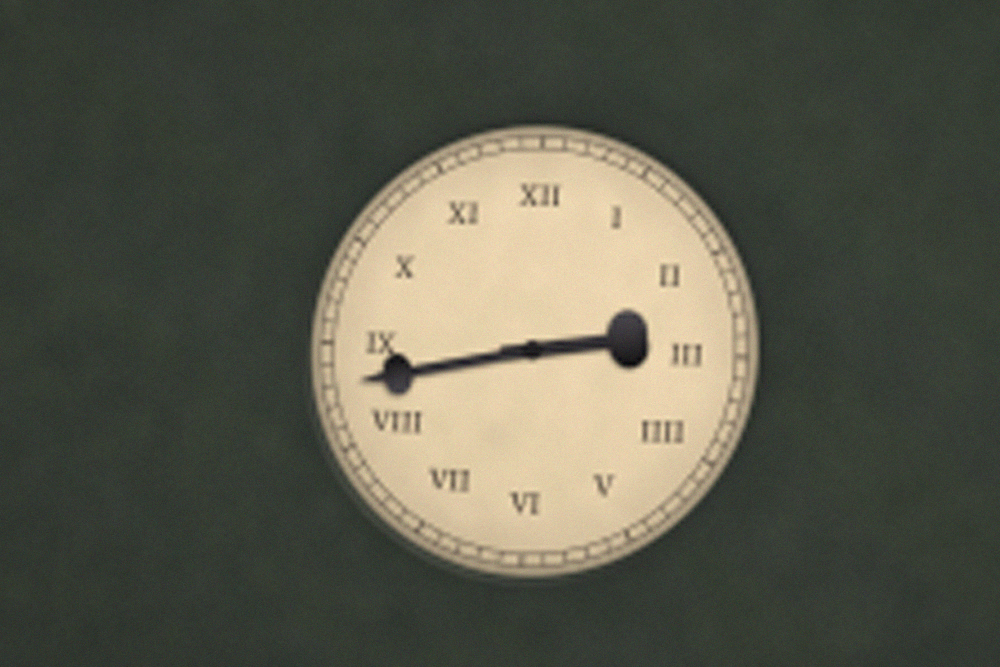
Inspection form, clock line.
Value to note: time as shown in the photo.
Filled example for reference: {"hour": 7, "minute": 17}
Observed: {"hour": 2, "minute": 43}
